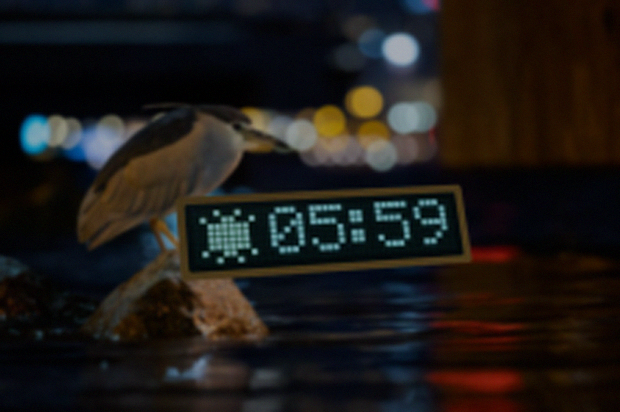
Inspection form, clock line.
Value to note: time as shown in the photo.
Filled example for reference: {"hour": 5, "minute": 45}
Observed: {"hour": 5, "minute": 59}
